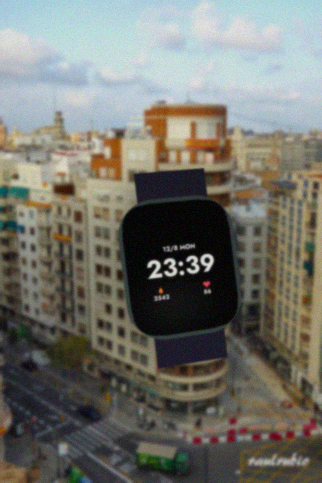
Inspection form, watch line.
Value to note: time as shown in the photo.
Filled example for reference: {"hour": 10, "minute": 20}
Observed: {"hour": 23, "minute": 39}
